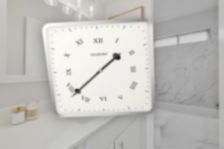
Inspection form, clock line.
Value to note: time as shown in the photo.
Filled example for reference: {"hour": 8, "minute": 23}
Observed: {"hour": 1, "minute": 38}
